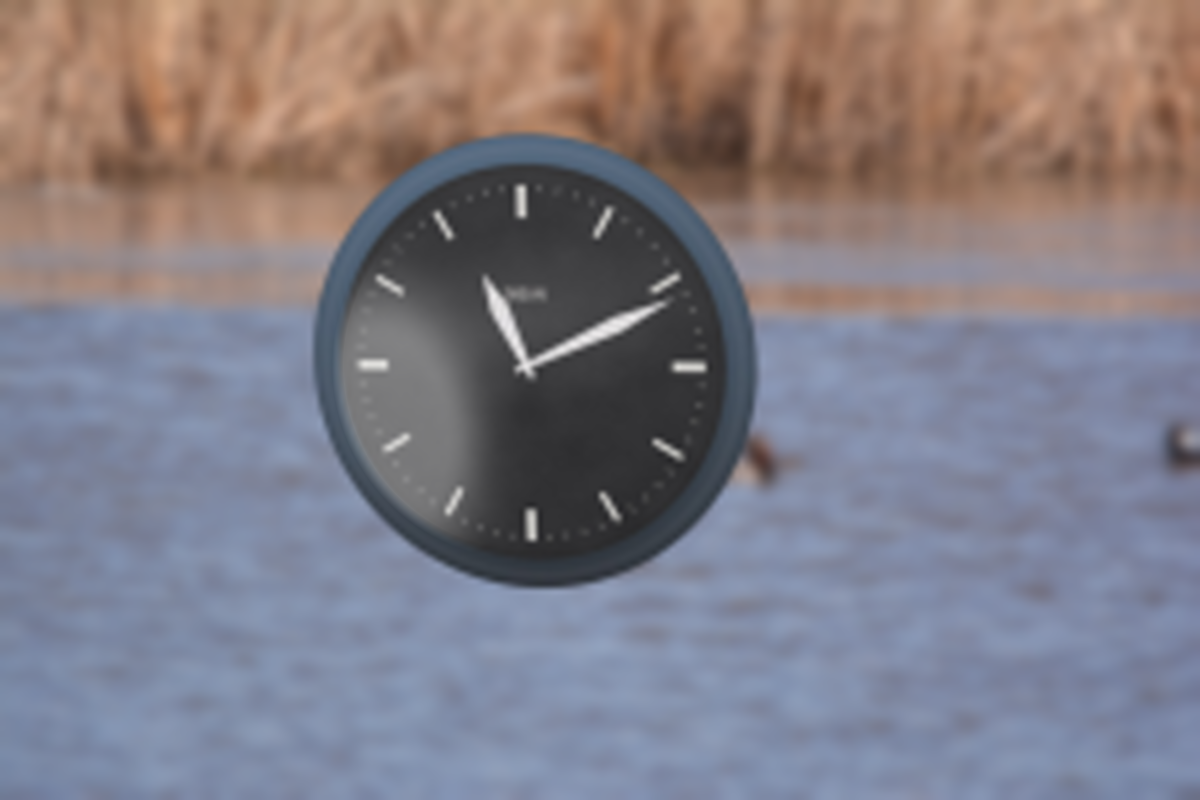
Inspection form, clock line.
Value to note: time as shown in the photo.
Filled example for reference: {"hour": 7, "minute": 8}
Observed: {"hour": 11, "minute": 11}
